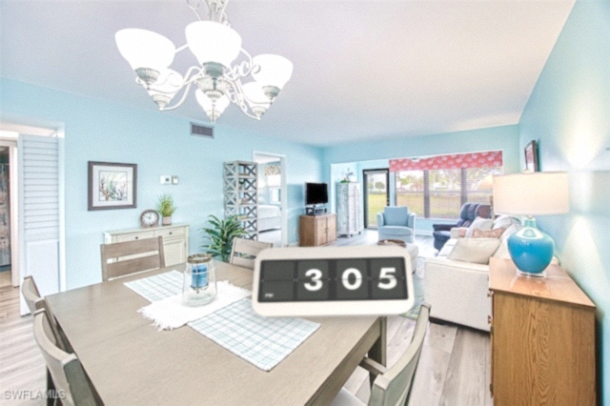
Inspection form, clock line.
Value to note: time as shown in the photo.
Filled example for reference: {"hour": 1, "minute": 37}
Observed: {"hour": 3, "minute": 5}
